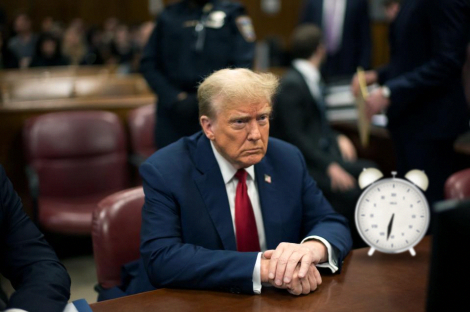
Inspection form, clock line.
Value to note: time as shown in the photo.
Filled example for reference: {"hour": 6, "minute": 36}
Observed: {"hour": 6, "minute": 32}
